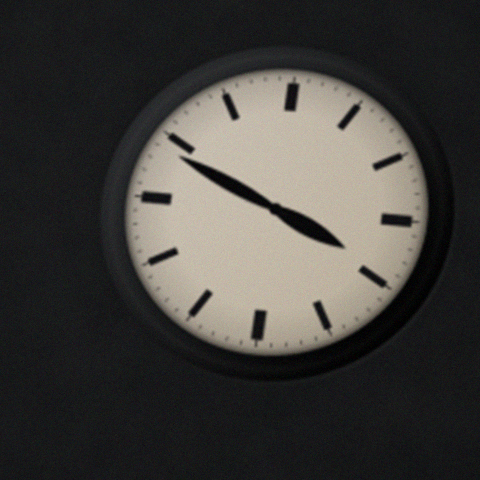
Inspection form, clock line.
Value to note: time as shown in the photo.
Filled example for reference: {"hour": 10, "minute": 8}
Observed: {"hour": 3, "minute": 49}
